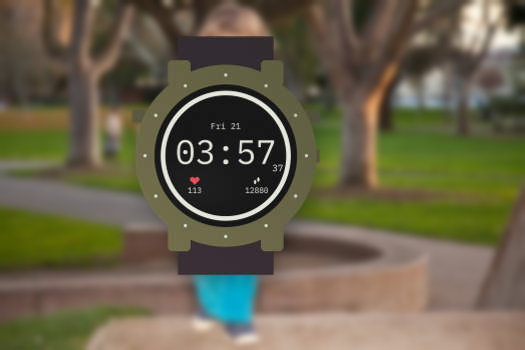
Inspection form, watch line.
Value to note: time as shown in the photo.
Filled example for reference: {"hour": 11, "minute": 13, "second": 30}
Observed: {"hour": 3, "minute": 57, "second": 37}
